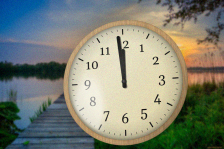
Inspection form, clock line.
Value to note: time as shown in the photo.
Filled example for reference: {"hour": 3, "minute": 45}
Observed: {"hour": 11, "minute": 59}
